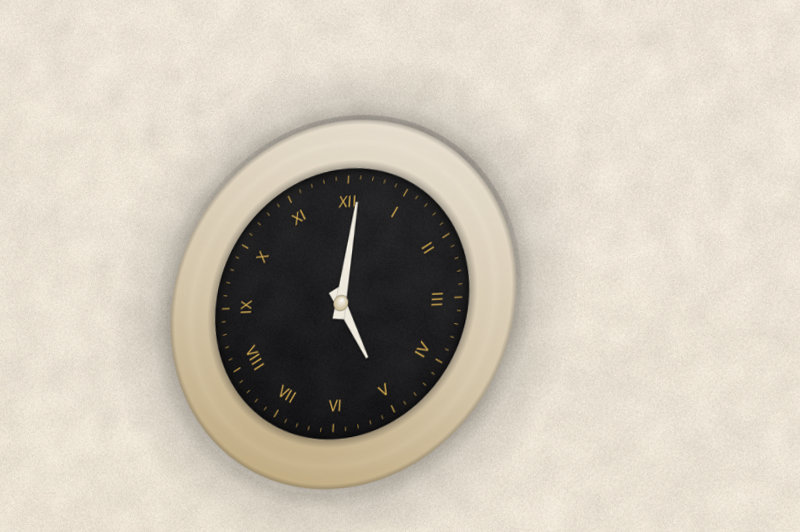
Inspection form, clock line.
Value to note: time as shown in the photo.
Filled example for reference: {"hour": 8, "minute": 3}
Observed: {"hour": 5, "minute": 1}
